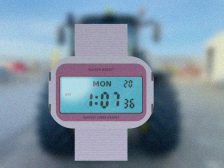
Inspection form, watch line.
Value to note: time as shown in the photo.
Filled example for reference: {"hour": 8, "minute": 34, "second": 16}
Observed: {"hour": 1, "minute": 7, "second": 36}
